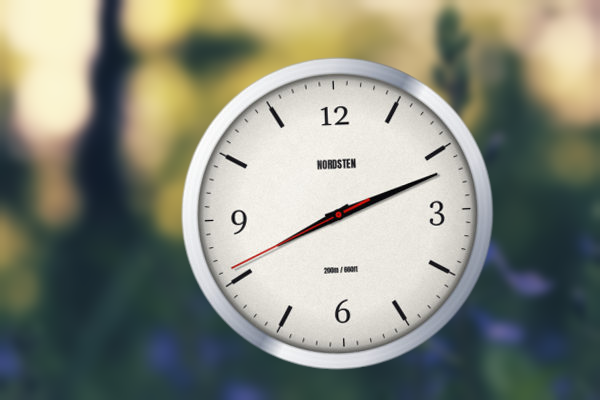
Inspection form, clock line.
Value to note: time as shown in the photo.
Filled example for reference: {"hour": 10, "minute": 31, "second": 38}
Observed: {"hour": 8, "minute": 11, "second": 41}
